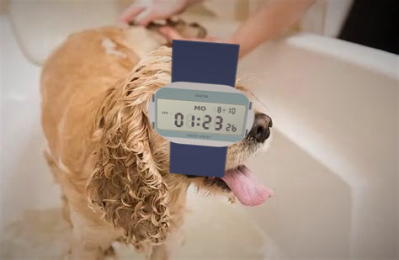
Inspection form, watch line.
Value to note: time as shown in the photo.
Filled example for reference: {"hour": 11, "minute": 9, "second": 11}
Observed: {"hour": 1, "minute": 23, "second": 26}
